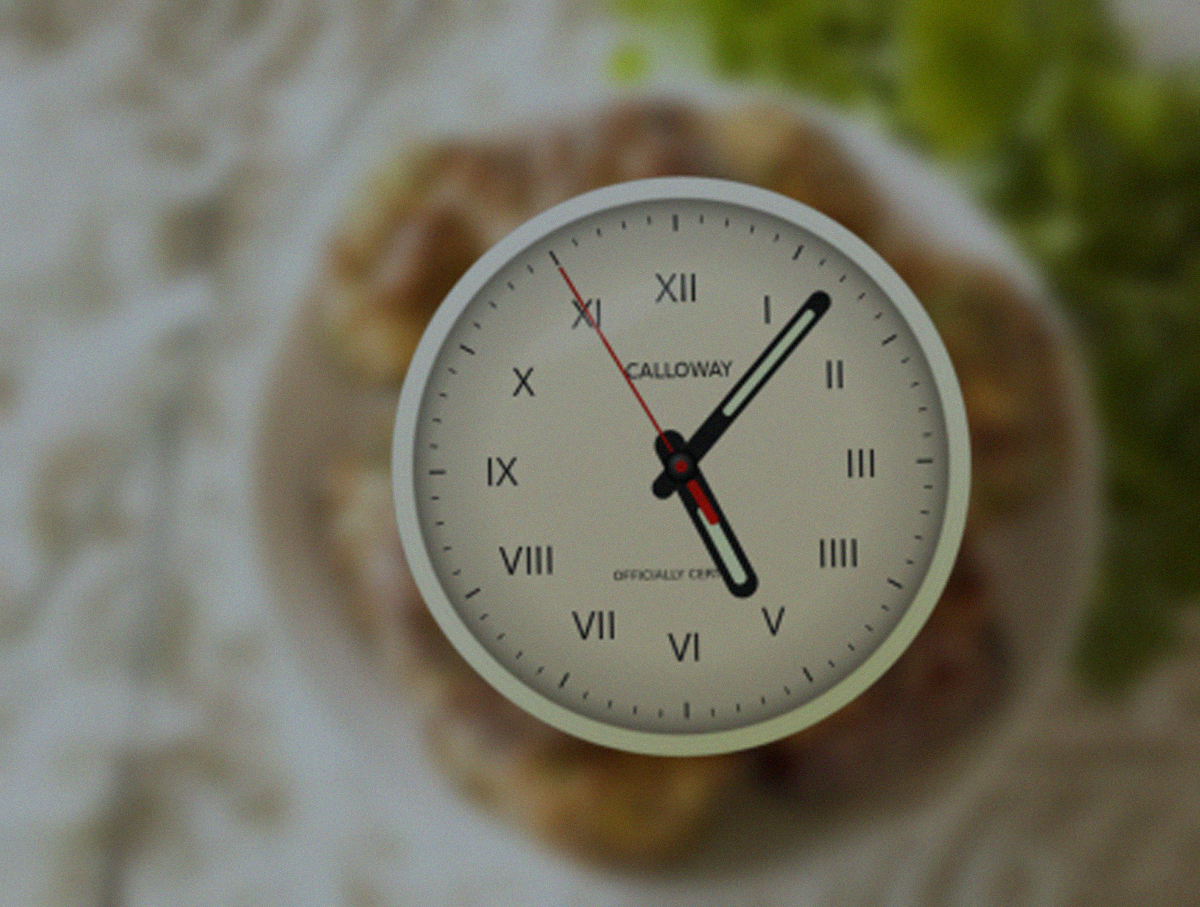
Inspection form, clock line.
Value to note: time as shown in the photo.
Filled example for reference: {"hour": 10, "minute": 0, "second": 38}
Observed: {"hour": 5, "minute": 6, "second": 55}
